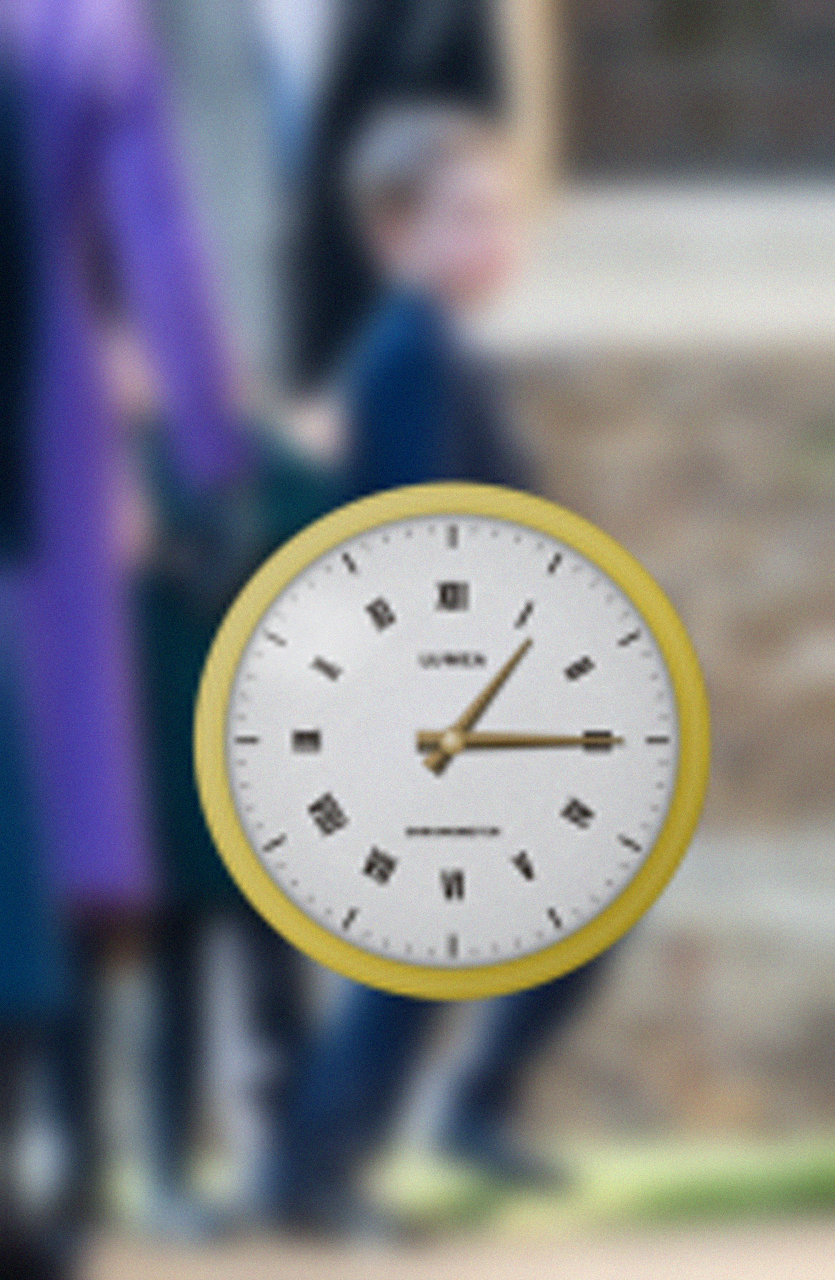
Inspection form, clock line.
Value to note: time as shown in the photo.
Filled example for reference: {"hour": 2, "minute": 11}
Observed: {"hour": 1, "minute": 15}
